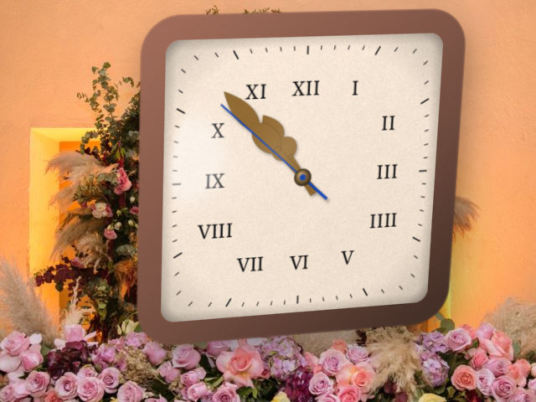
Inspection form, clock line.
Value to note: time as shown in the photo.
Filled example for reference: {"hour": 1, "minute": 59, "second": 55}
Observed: {"hour": 10, "minute": 52, "second": 52}
